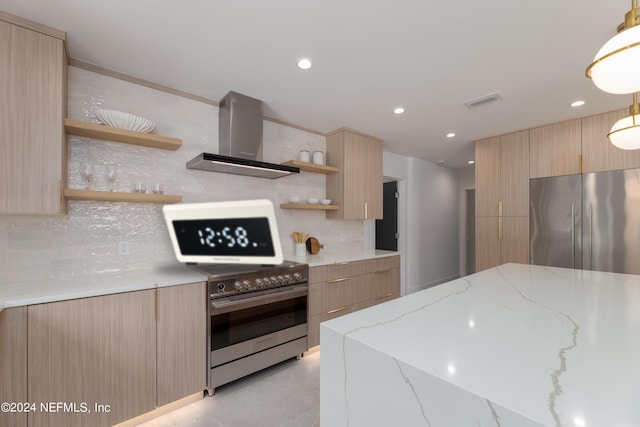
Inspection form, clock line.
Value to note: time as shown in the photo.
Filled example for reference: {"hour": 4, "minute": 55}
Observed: {"hour": 12, "minute": 58}
